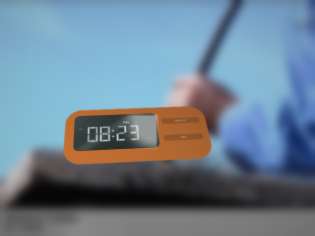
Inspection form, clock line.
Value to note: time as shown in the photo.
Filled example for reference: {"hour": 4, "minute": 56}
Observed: {"hour": 8, "minute": 23}
